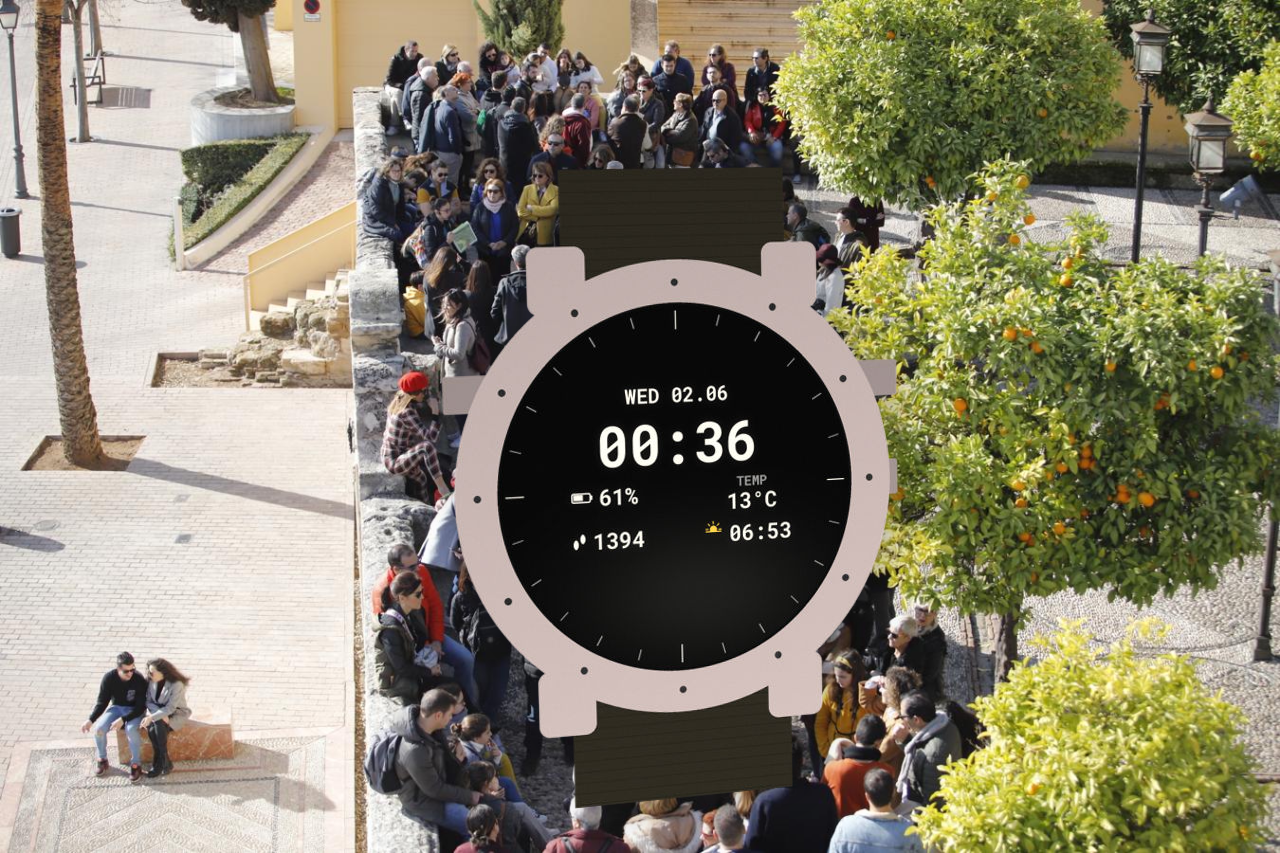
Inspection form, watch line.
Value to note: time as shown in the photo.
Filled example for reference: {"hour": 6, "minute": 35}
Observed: {"hour": 0, "minute": 36}
